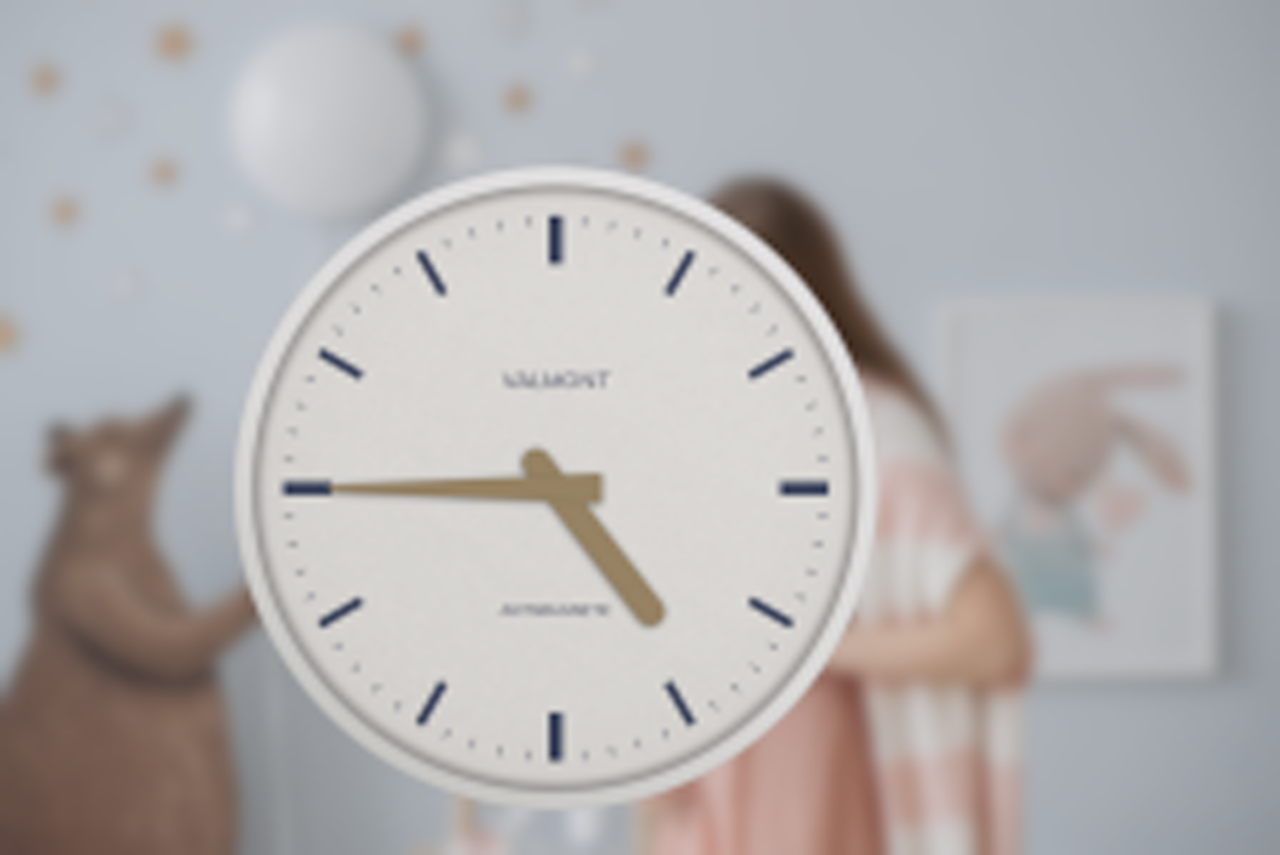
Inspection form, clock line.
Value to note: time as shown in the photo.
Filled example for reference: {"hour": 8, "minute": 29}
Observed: {"hour": 4, "minute": 45}
